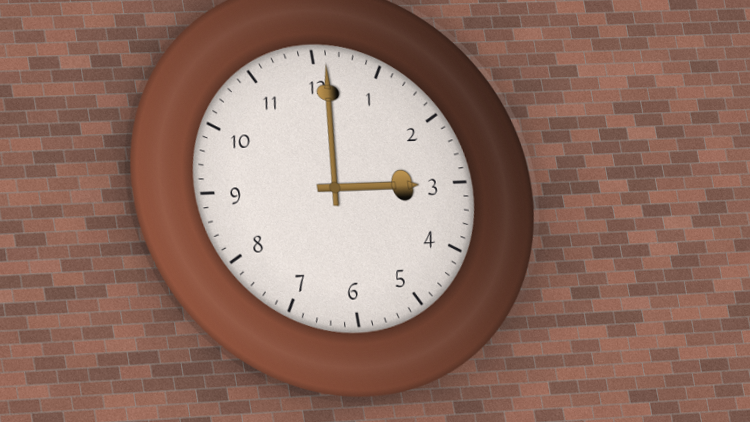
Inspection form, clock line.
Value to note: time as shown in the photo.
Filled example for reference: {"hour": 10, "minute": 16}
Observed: {"hour": 3, "minute": 1}
